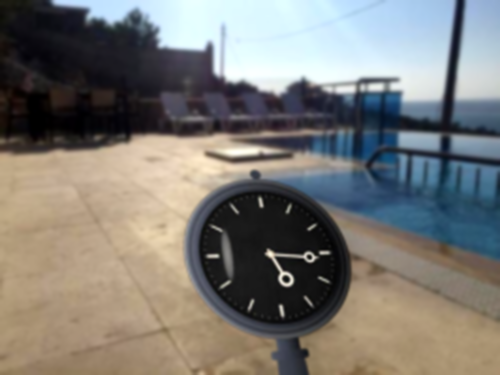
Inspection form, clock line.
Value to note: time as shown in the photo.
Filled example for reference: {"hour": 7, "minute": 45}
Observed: {"hour": 5, "minute": 16}
